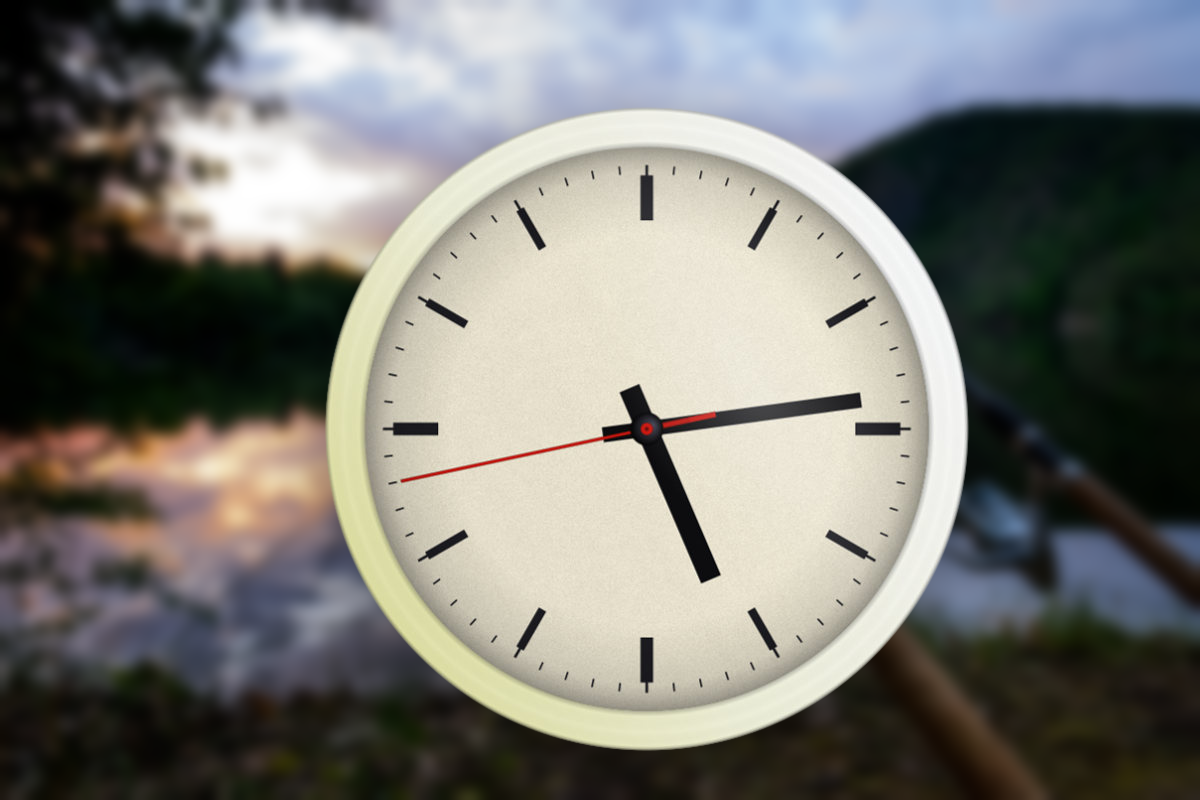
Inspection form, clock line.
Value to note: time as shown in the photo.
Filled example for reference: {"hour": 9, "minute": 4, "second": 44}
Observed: {"hour": 5, "minute": 13, "second": 43}
